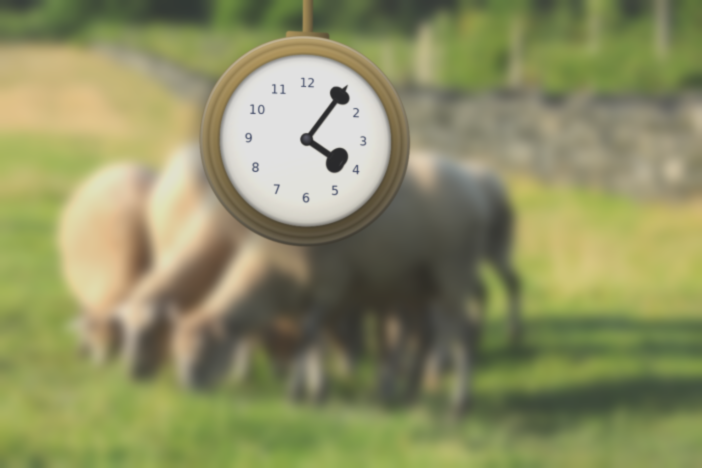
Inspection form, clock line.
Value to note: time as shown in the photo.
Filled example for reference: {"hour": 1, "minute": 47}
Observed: {"hour": 4, "minute": 6}
